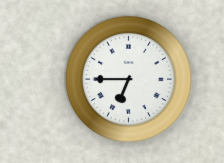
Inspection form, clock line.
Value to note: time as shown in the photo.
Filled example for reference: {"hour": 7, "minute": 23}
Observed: {"hour": 6, "minute": 45}
